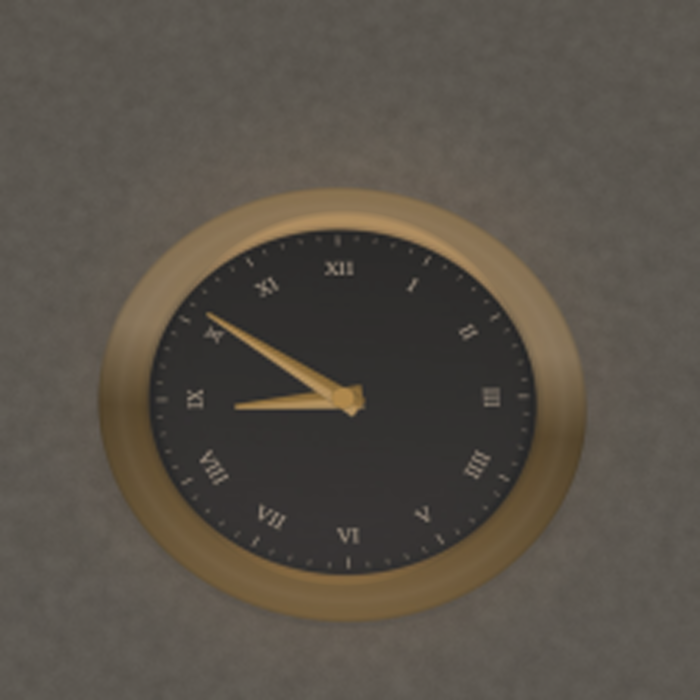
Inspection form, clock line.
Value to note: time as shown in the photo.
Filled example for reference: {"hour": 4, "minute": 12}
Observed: {"hour": 8, "minute": 51}
